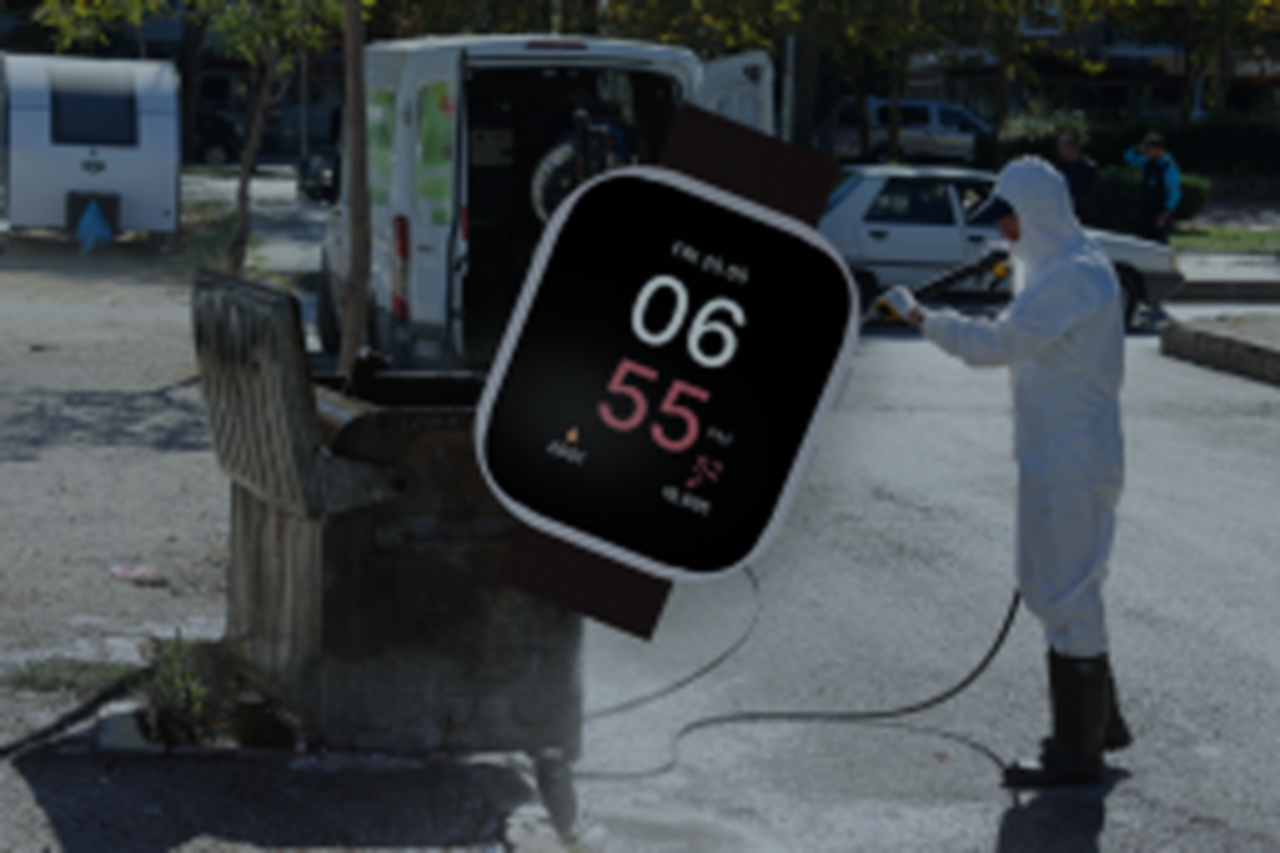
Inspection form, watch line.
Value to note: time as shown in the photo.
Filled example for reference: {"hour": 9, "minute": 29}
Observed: {"hour": 6, "minute": 55}
